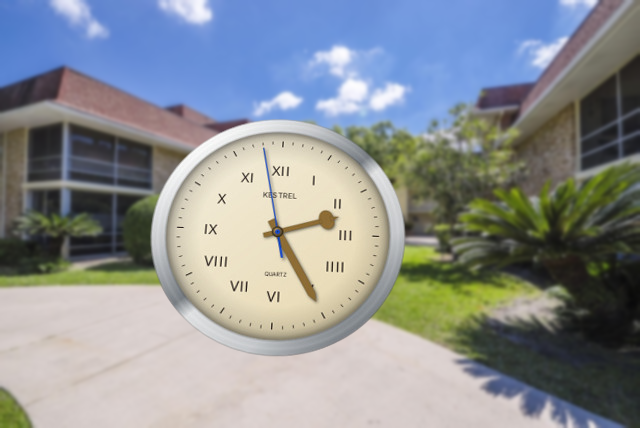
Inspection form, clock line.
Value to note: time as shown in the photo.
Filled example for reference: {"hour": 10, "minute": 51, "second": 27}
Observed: {"hour": 2, "minute": 24, "second": 58}
